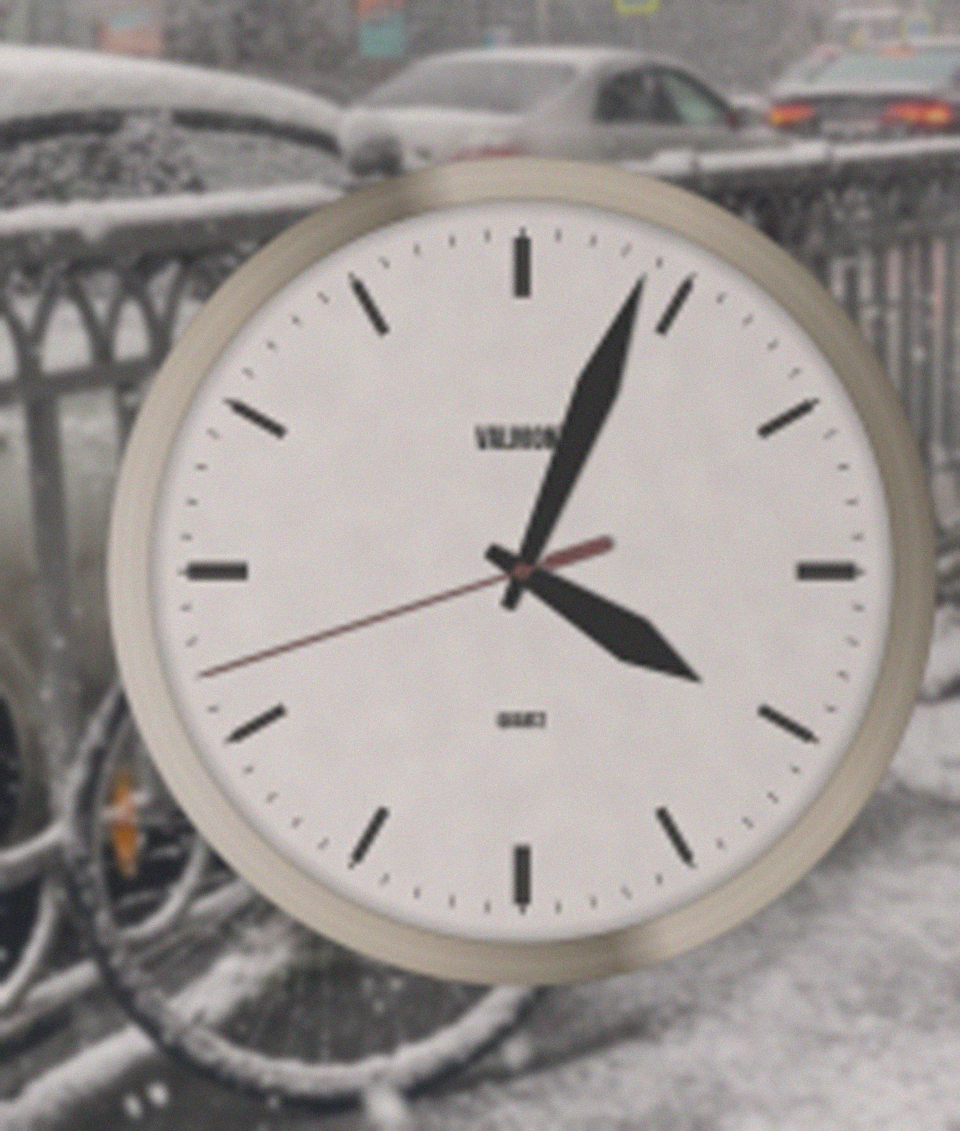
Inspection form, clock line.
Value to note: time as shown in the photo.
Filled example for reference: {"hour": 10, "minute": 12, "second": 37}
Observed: {"hour": 4, "minute": 3, "second": 42}
